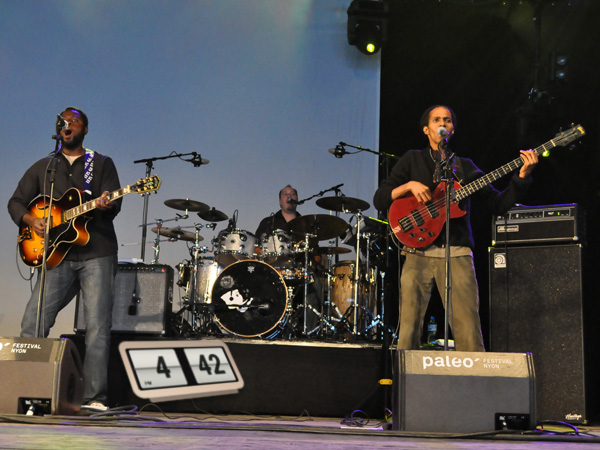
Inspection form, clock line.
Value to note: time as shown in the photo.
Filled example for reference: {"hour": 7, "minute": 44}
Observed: {"hour": 4, "minute": 42}
